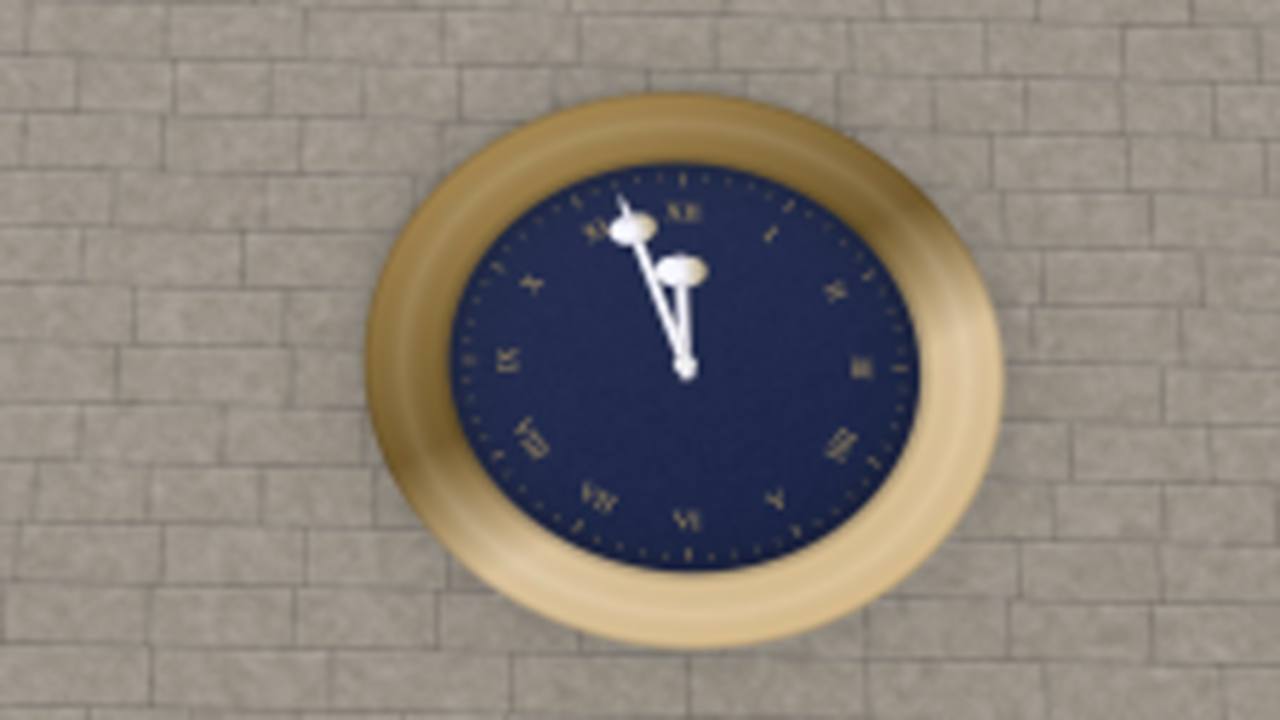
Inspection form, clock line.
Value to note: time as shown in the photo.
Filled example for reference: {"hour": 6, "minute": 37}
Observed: {"hour": 11, "minute": 57}
